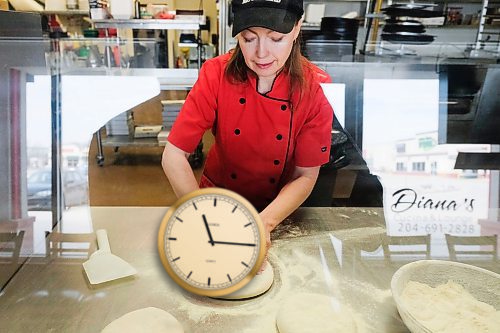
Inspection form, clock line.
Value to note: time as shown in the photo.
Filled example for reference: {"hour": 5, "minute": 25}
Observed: {"hour": 11, "minute": 15}
